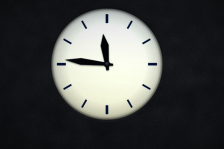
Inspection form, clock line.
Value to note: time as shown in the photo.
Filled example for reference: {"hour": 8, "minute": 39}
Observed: {"hour": 11, "minute": 46}
